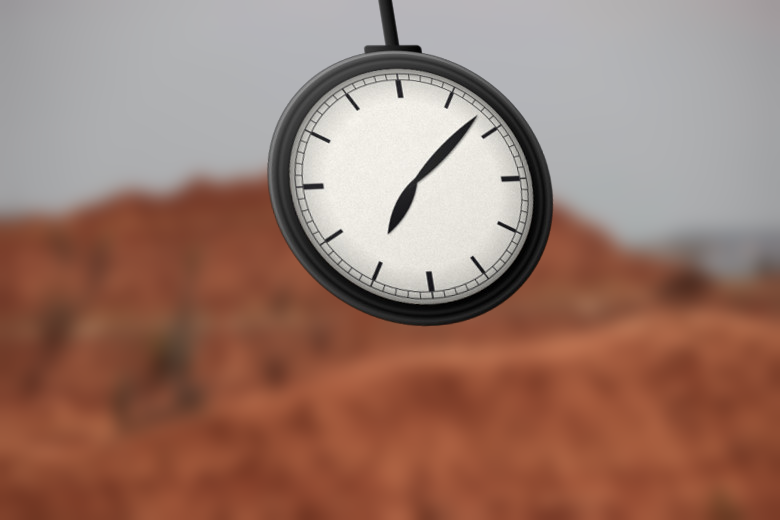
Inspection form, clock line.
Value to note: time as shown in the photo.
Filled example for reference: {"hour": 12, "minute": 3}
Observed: {"hour": 7, "minute": 8}
